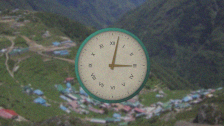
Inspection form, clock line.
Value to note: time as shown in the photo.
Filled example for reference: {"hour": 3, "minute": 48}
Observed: {"hour": 3, "minute": 2}
